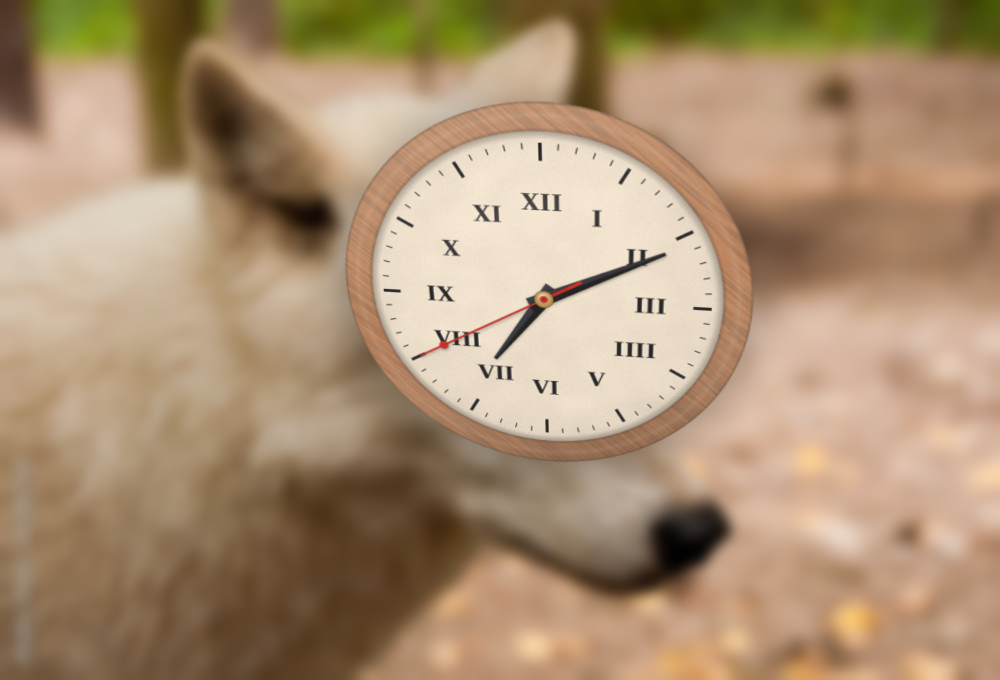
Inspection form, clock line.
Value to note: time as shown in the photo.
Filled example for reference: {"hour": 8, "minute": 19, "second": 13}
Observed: {"hour": 7, "minute": 10, "second": 40}
